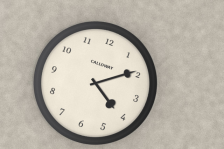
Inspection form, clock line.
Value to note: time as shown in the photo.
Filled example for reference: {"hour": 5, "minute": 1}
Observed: {"hour": 4, "minute": 9}
